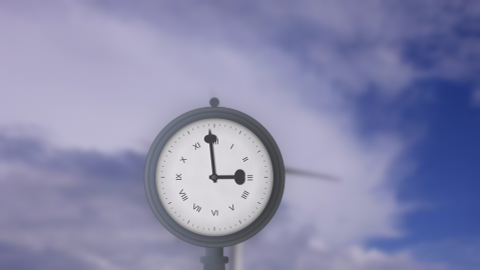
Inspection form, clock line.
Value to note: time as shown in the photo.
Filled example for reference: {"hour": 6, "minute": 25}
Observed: {"hour": 2, "minute": 59}
